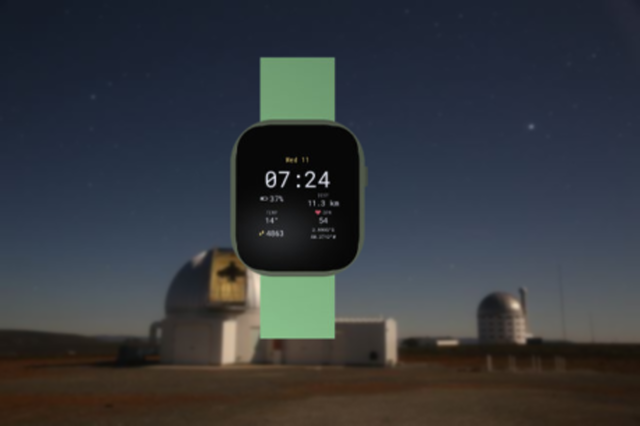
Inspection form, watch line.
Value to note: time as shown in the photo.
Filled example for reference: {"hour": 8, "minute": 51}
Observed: {"hour": 7, "minute": 24}
